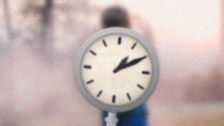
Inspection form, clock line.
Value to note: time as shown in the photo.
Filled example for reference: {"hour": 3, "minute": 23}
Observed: {"hour": 1, "minute": 10}
